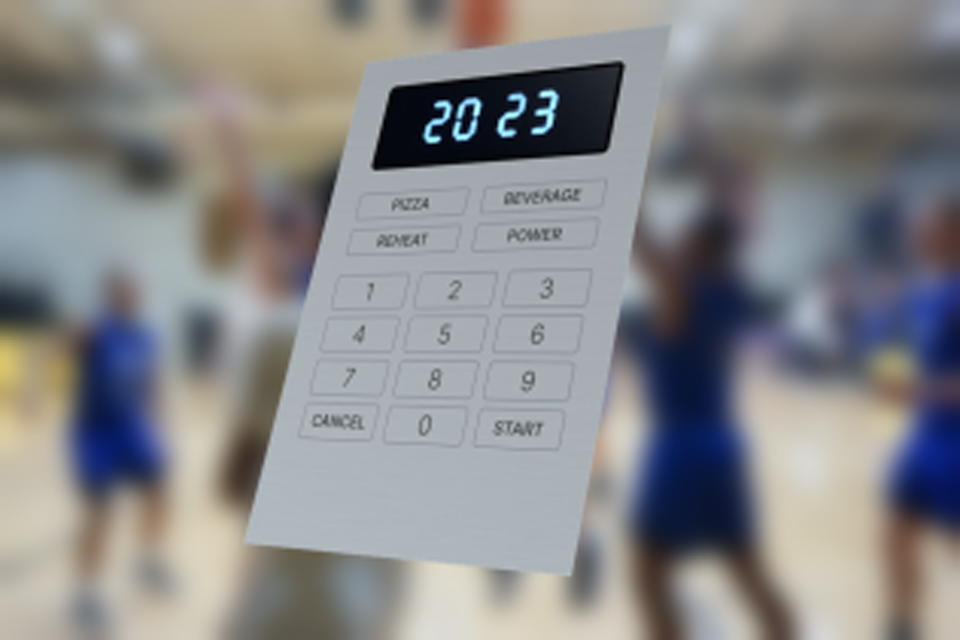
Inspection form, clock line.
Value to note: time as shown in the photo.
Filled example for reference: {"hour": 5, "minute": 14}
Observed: {"hour": 20, "minute": 23}
